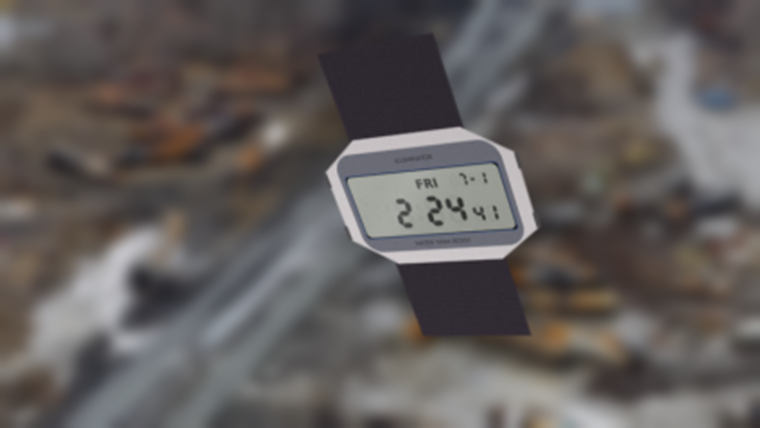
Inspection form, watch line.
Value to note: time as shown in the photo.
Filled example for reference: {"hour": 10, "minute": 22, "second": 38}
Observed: {"hour": 2, "minute": 24, "second": 41}
